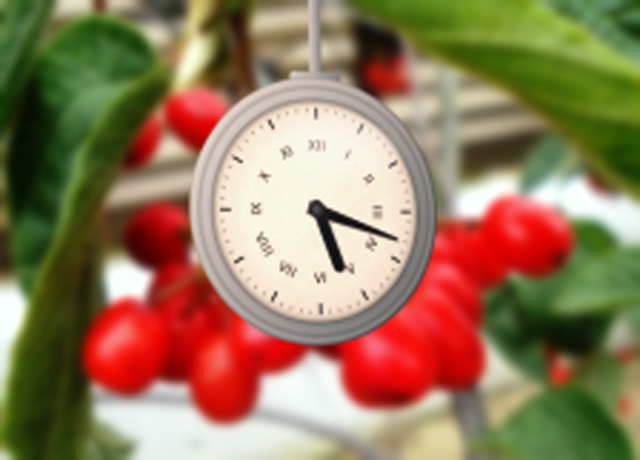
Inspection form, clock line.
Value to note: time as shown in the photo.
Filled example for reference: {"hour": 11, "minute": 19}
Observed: {"hour": 5, "minute": 18}
